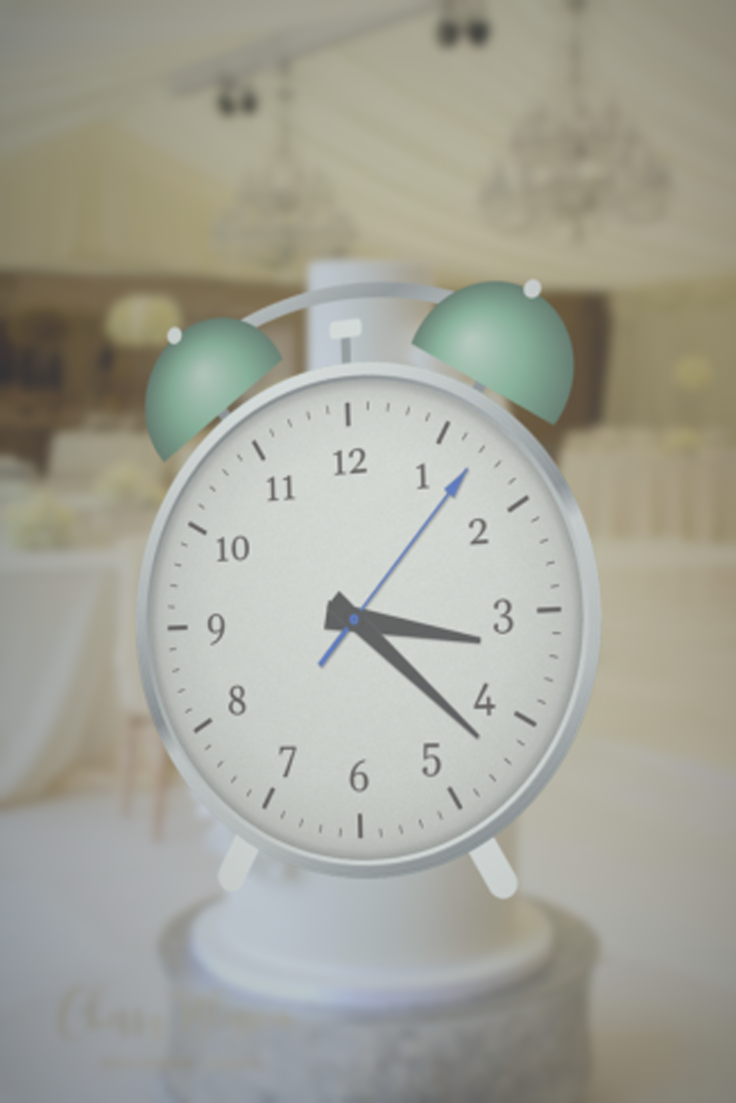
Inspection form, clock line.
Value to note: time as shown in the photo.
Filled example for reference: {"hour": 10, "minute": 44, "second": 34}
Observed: {"hour": 3, "minute": 22, "second": 7}
